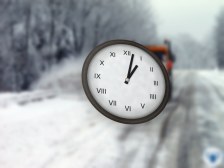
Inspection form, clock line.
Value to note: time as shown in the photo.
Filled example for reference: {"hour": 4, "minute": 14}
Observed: {"hour": 1, "minute": 2}
